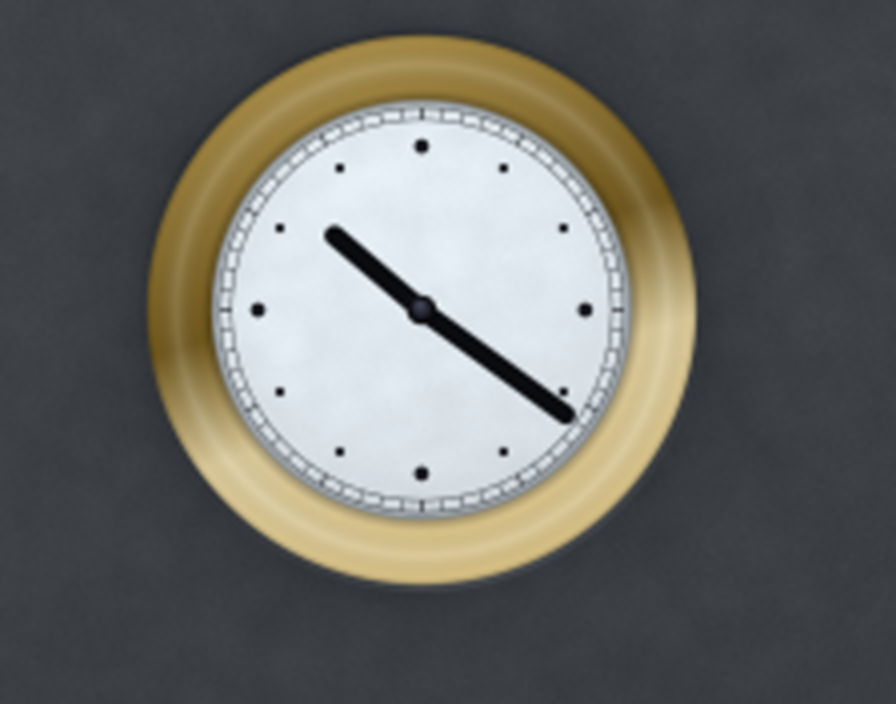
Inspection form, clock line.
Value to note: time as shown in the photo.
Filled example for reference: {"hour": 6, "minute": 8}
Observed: {"hour": 10, "minute": 21}
